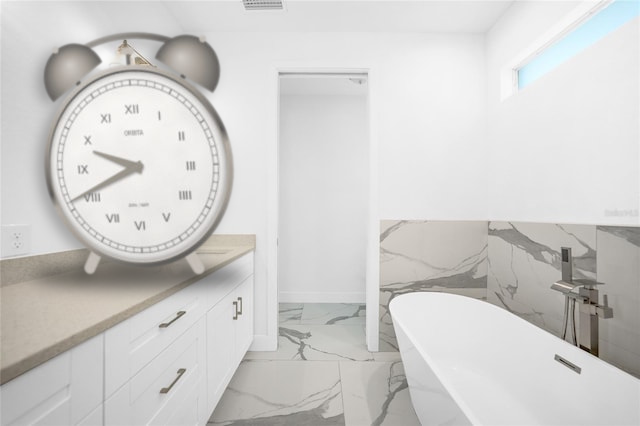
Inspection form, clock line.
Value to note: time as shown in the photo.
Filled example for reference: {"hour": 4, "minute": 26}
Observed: {"hour": 9, "minute": 41}
